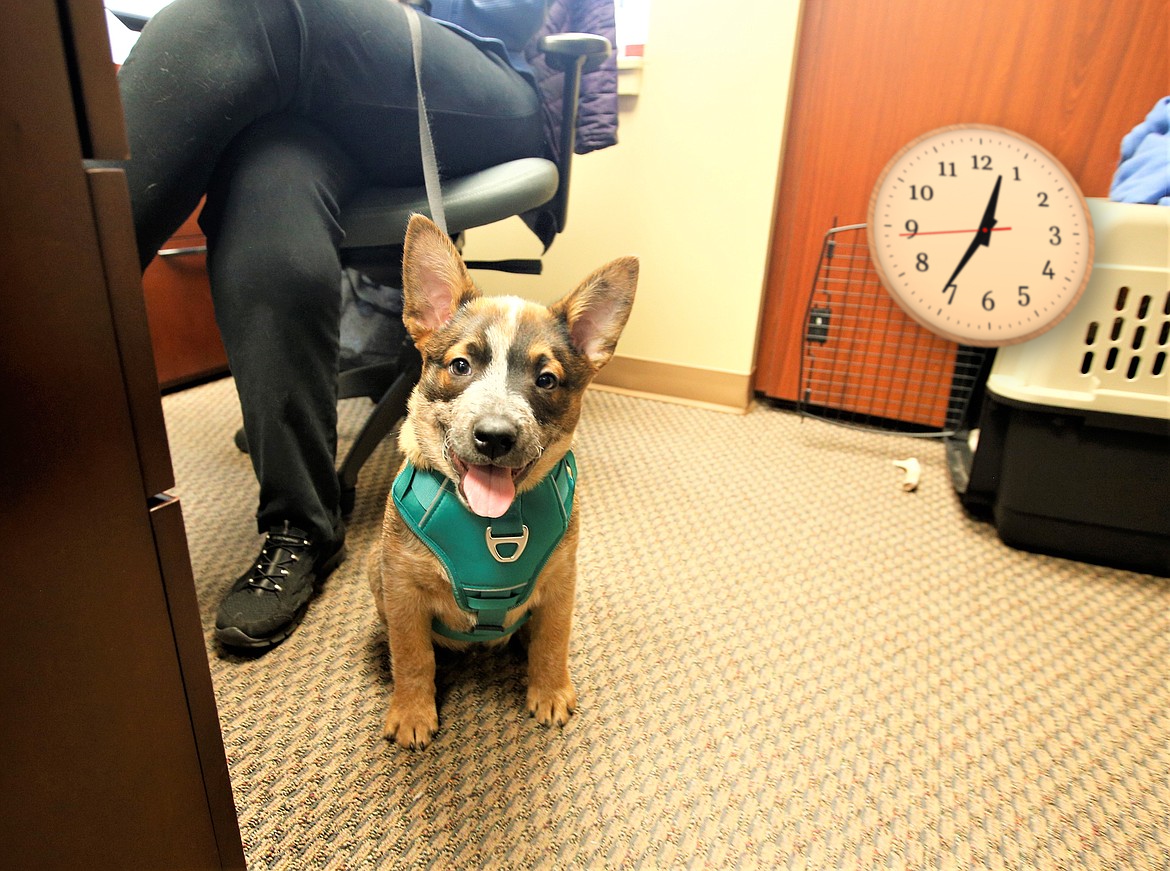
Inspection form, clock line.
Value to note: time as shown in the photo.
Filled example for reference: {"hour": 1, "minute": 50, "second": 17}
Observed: {"hour": 12, "minute": 35, "second": 44}
